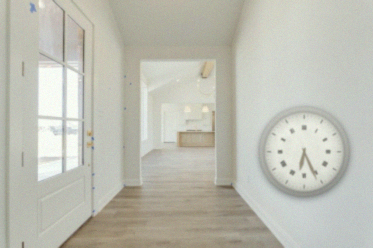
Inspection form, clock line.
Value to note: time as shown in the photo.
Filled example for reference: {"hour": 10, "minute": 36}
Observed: {"hour": 6, "minute": 26}
